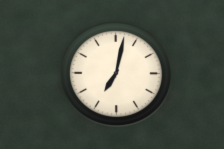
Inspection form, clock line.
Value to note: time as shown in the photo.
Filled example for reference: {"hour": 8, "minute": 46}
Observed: {"hour": 7, "minute": 2}
